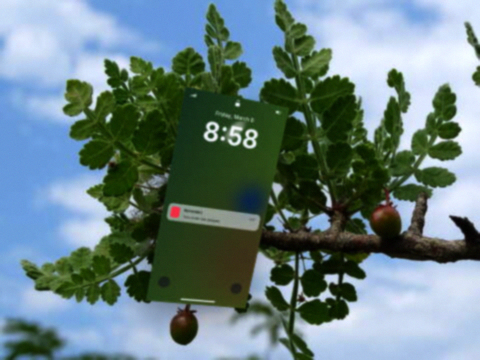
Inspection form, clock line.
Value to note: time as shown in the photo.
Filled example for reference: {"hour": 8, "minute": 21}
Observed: {"hour": 8, "minute": 58}
